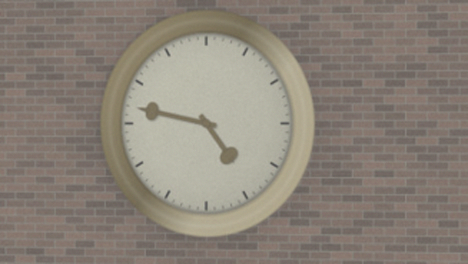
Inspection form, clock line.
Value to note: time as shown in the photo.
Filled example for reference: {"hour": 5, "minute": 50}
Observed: {"hour": 4, "minute": 47}
